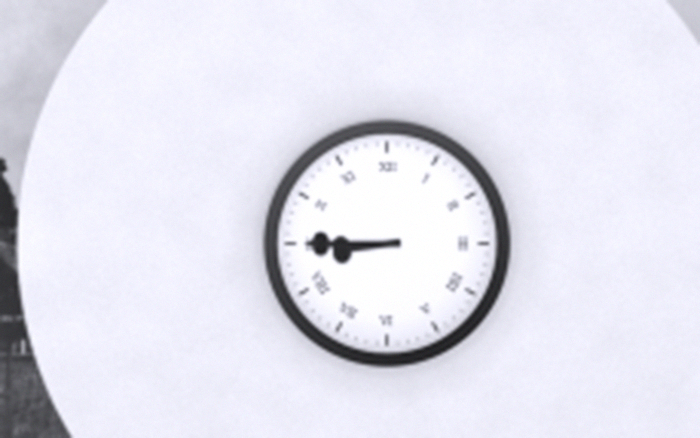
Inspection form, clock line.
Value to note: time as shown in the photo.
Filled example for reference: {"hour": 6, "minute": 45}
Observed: {"hour": 8, "minute": 45}
